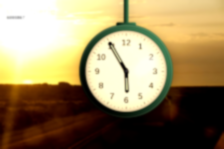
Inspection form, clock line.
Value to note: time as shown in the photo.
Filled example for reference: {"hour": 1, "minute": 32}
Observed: {"hour": 5, "minute": 55}
